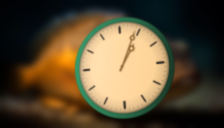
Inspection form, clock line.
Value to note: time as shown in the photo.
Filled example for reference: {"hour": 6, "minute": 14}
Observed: {"hour": 1, "minute": 4}
